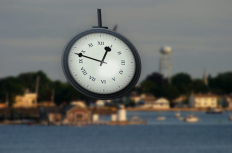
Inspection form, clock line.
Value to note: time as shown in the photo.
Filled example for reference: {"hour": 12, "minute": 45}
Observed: {"hour": 12, "minute": 48}
